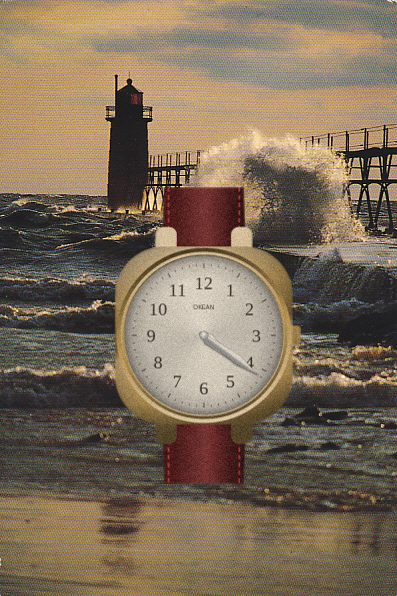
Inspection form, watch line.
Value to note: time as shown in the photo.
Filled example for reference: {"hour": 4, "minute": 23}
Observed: {"hour": 4, "minute": 21}
